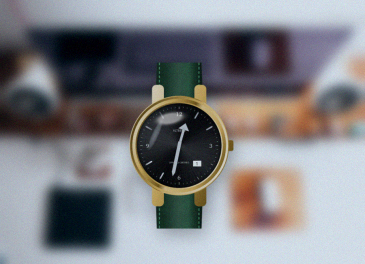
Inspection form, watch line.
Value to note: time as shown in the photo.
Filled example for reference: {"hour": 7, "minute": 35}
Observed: {"hour": 12, "minute": 32}
